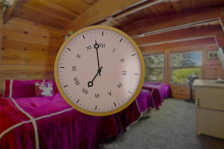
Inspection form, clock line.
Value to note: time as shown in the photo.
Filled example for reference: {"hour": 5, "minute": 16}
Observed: {"hour": 6, "minute": 58}
